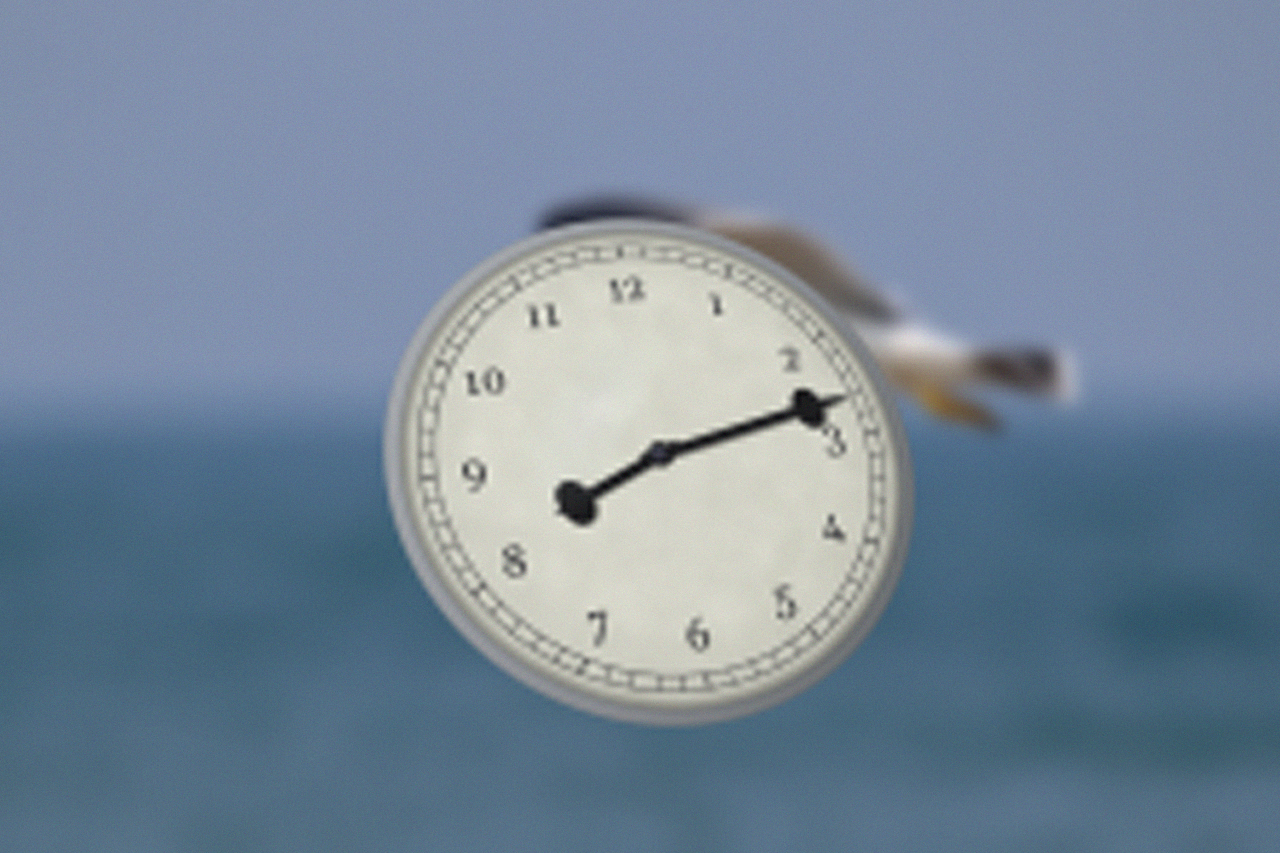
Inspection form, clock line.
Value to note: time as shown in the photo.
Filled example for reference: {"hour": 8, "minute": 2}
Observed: {"hour": 8, "minute": 13}
